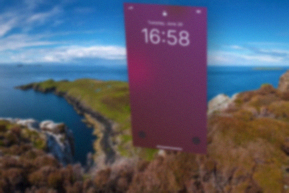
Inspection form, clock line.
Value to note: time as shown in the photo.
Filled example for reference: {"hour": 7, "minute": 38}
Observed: {"hour": 16, "minute": 58}
